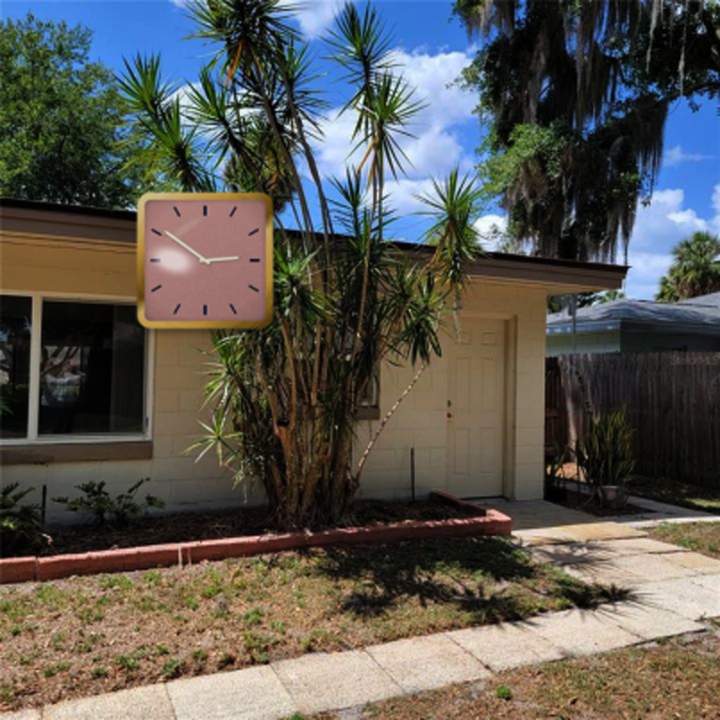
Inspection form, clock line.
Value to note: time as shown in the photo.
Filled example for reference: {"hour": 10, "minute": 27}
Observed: {"hour": 2, "minute": 51}
